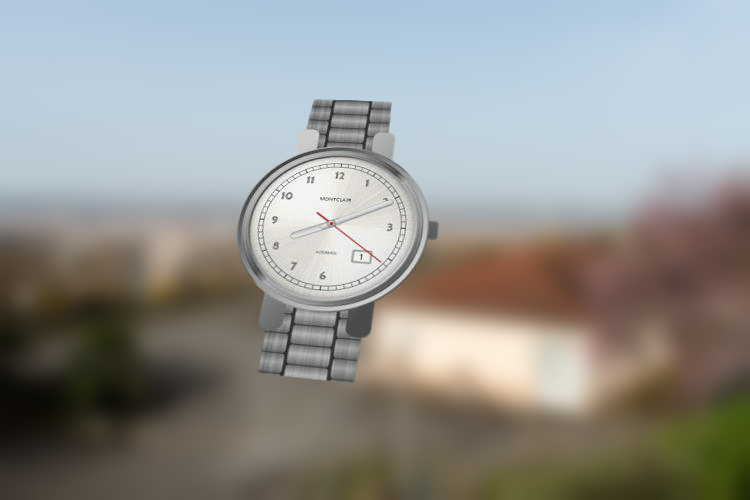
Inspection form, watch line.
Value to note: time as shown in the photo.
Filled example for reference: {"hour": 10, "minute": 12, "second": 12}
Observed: {"hour": 8, "minute": 10, "second": 21}
